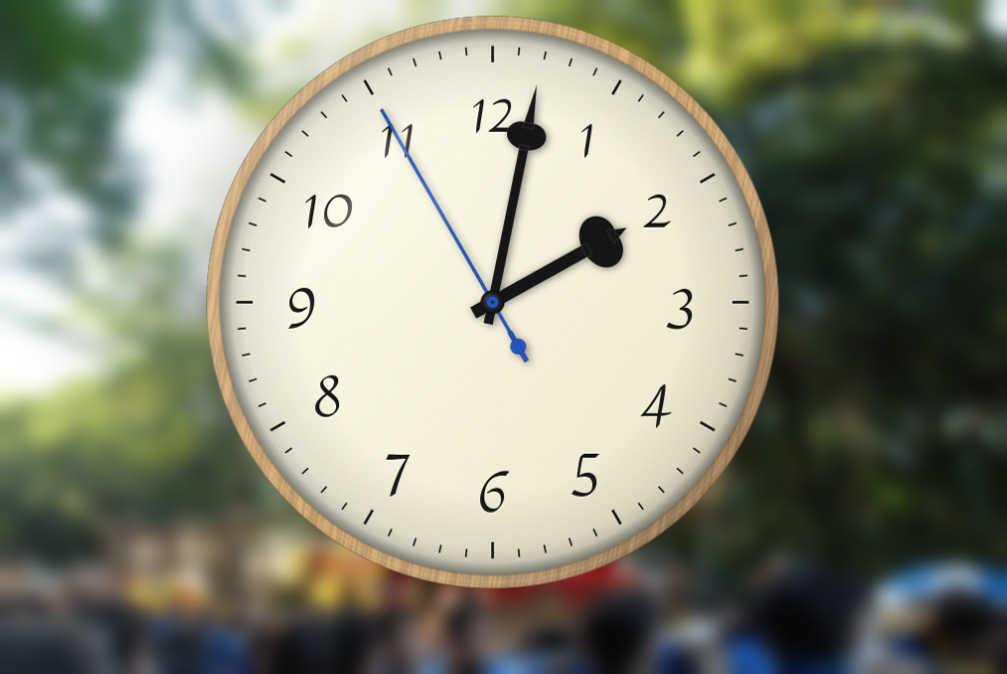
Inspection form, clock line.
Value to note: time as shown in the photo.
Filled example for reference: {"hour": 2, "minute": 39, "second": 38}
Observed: {"hour": 2, "minute": 1, "second": 55}
